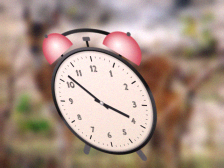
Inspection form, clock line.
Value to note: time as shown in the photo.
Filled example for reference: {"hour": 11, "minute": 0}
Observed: {"hour": 3, "minute": 52}
